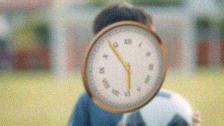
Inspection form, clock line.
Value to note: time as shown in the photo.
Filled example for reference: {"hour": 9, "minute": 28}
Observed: {"hour": 5, "minute": 54}
